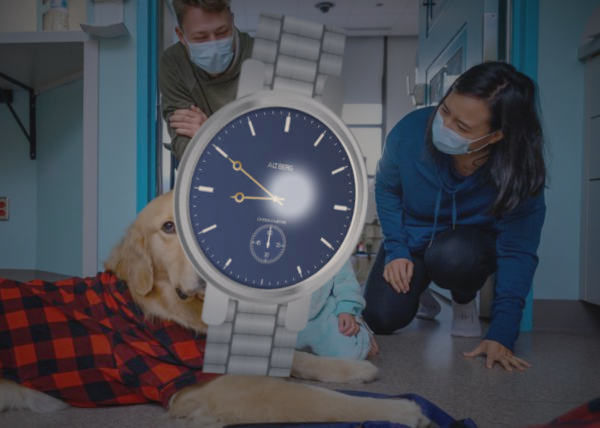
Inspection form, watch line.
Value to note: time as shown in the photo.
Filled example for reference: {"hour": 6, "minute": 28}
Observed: {"hour": 8, "minute": 50}
